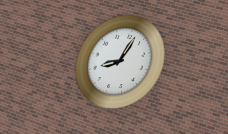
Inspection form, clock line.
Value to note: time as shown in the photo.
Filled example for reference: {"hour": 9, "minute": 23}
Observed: {"hour": 8, "minute": 2}
